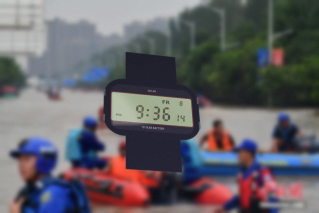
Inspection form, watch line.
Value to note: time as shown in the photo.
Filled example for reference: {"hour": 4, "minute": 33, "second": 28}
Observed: {"hour": 9, "minute": 36, "second": 14}
